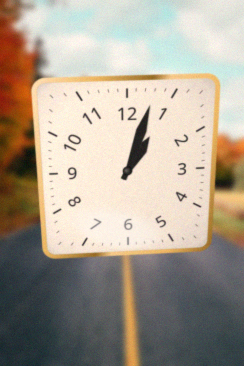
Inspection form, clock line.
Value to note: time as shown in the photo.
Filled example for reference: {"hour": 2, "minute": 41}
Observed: {"hour": 1, "minute": 3}
